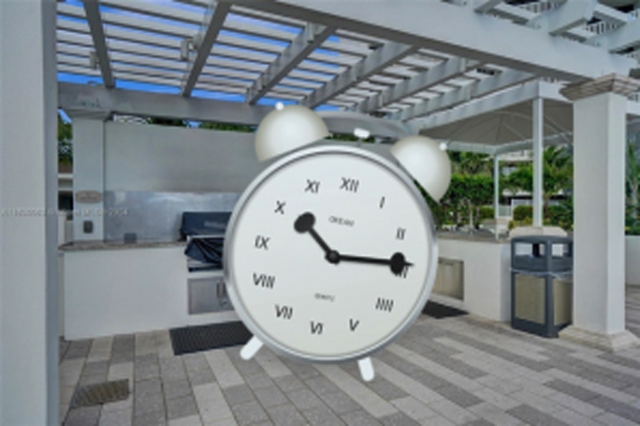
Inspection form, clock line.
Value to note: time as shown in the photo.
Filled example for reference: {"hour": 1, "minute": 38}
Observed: {"hour": 10, "minute": 14}
